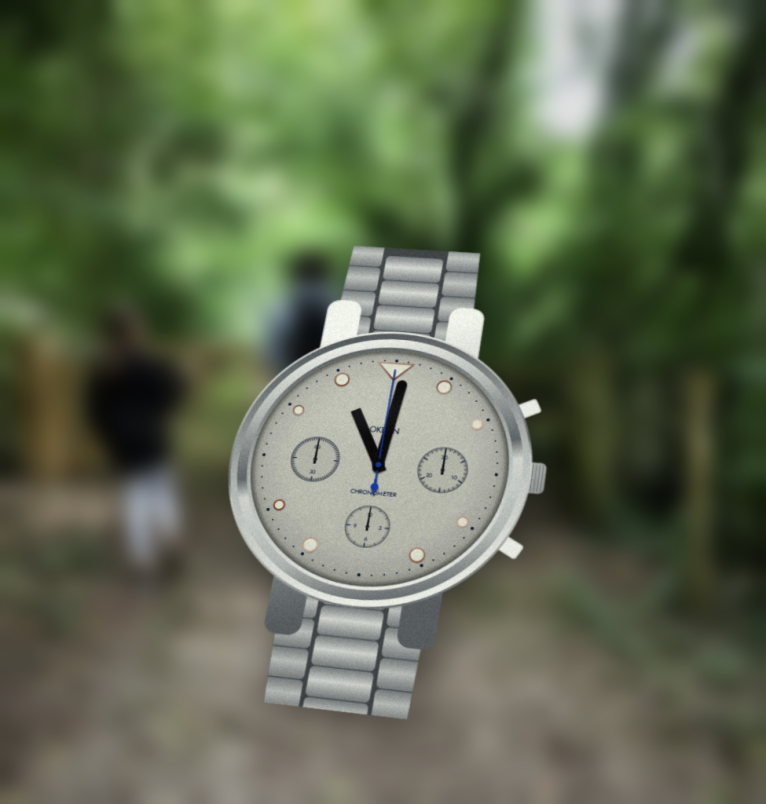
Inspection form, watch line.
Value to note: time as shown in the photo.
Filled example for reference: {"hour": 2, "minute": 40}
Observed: {"hour": 11, "minute": 1}
